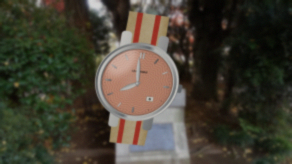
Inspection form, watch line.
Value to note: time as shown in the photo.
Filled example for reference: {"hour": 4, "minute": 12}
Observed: {"hour": 7, "minute": 59}
